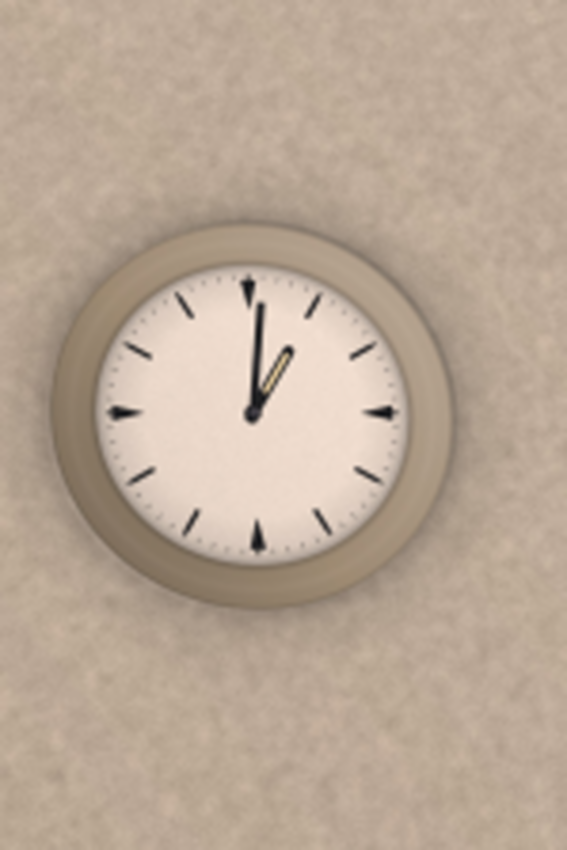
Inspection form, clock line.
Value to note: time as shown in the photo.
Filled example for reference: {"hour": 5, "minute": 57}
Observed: {"hour": 1, "minute": 1}
